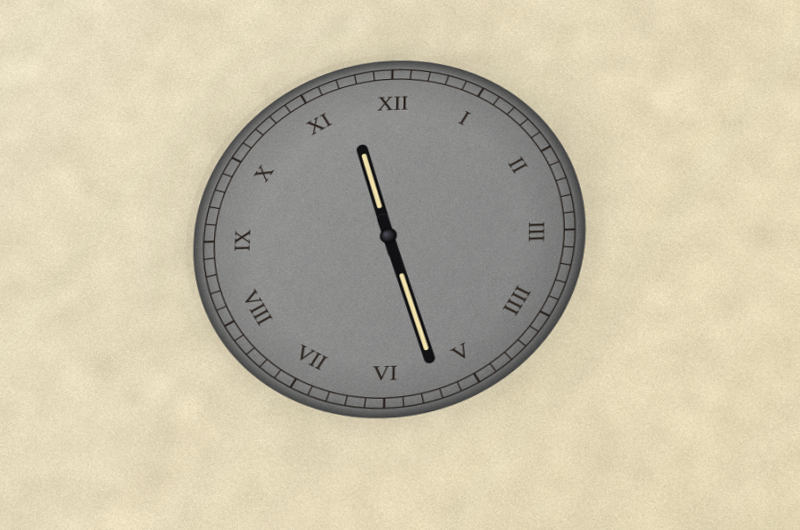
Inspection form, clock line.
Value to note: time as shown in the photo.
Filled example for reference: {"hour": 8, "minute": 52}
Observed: {"hour": 11, "minute": 27}
